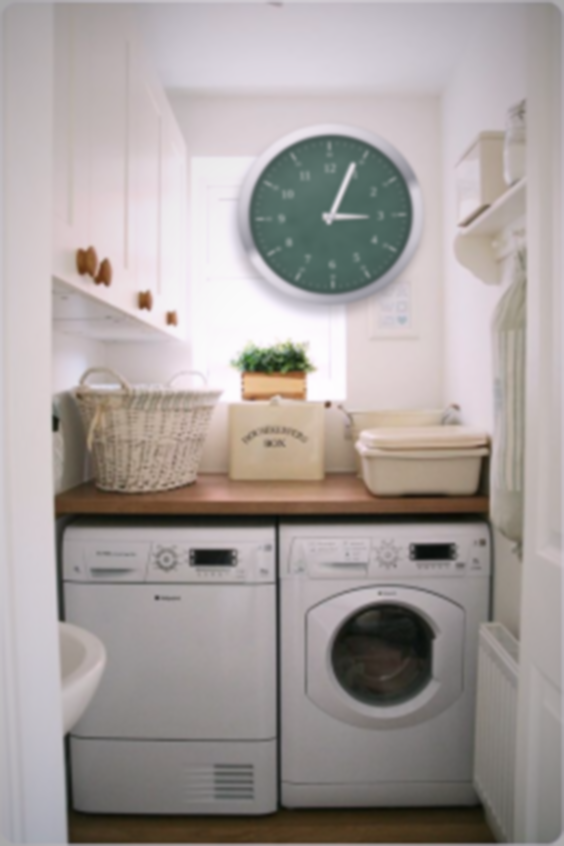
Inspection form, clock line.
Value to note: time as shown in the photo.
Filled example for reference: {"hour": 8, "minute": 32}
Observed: {"hour": 3, "minute": 4}
